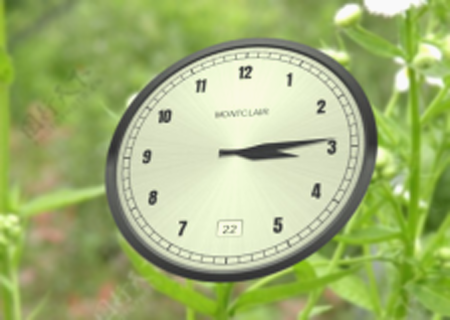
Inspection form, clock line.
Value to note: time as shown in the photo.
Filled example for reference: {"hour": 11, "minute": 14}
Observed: {"hour": 3, "minute": 14}
